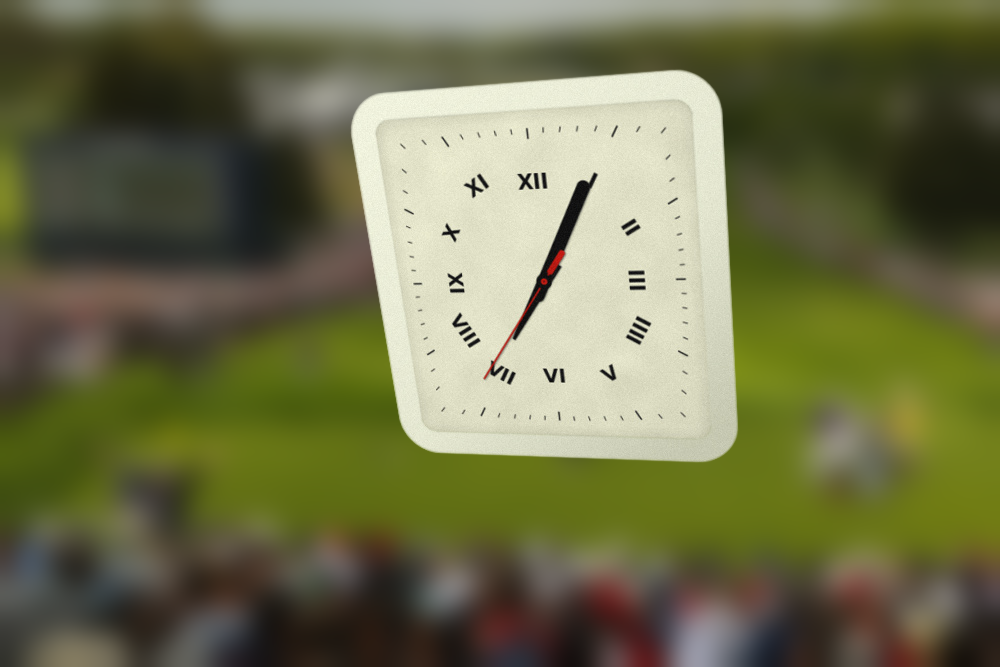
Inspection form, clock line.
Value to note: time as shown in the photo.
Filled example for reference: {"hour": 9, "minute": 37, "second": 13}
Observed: {"hour": 7, "minute": 4, "second": 36}
